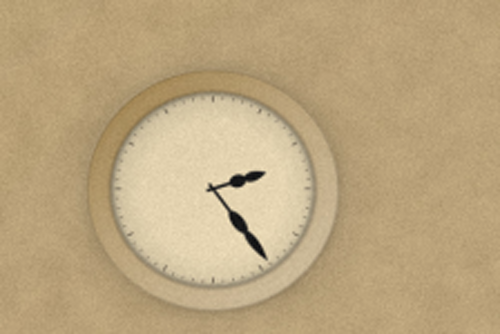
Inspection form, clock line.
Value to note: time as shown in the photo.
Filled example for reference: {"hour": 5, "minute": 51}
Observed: {"hour": 2, "minute": 24}
